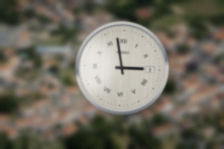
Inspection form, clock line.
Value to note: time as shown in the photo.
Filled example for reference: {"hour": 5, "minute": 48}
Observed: {"hour": 2, "minute": 58}
